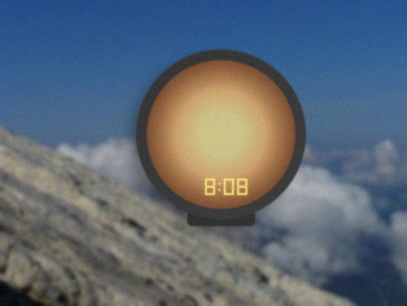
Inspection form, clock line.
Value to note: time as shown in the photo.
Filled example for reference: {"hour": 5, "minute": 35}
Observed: {"hour": 8, "minute": 8}
